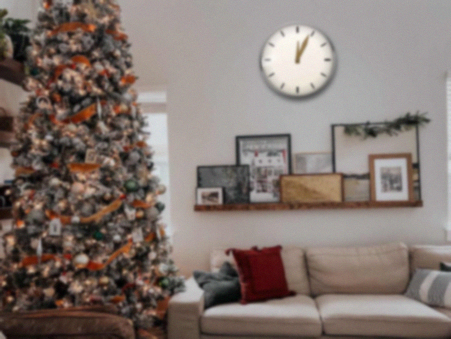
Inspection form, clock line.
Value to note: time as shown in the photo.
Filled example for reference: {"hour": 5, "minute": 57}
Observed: {"hour": 12, "minute": 4}
